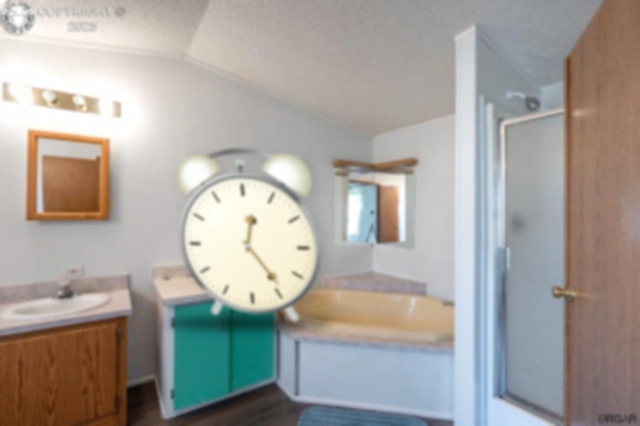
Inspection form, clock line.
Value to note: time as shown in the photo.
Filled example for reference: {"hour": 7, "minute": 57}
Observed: {"hour": 12, "minute": 24}
